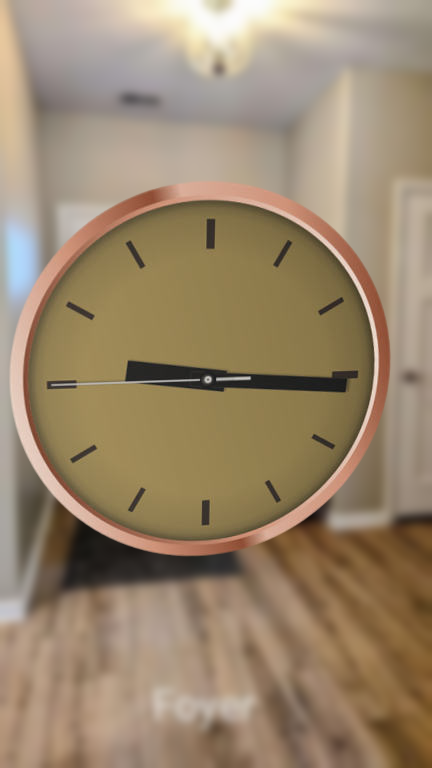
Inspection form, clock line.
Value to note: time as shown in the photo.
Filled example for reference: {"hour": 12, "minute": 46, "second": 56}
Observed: {"hour": 9, "minute": 15, "second": 45}
